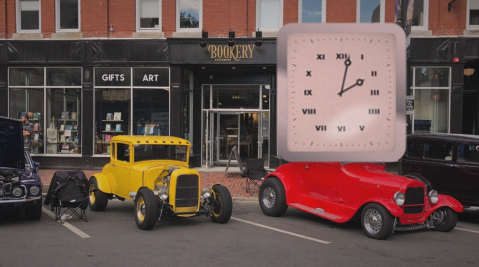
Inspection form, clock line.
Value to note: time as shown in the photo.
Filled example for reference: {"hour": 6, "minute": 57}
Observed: {"hour": 2, "minute": 2}
